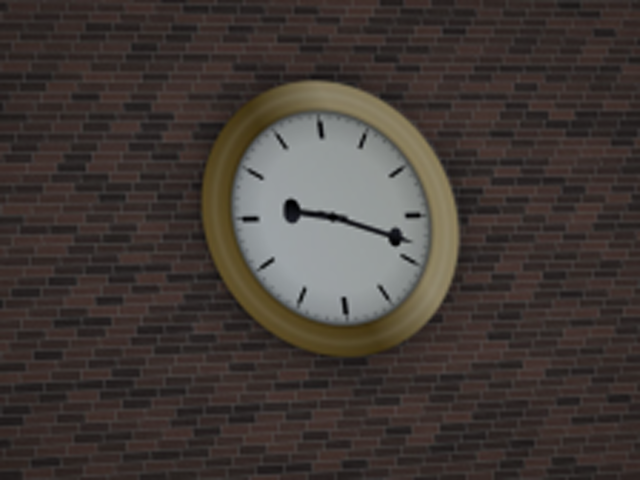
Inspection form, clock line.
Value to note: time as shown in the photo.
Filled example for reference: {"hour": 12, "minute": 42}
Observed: {"hour": 9, "minute": 18}
